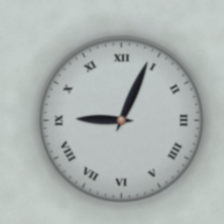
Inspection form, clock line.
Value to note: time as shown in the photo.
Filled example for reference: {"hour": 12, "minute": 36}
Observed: {"hour": 9, "minute": 4}
